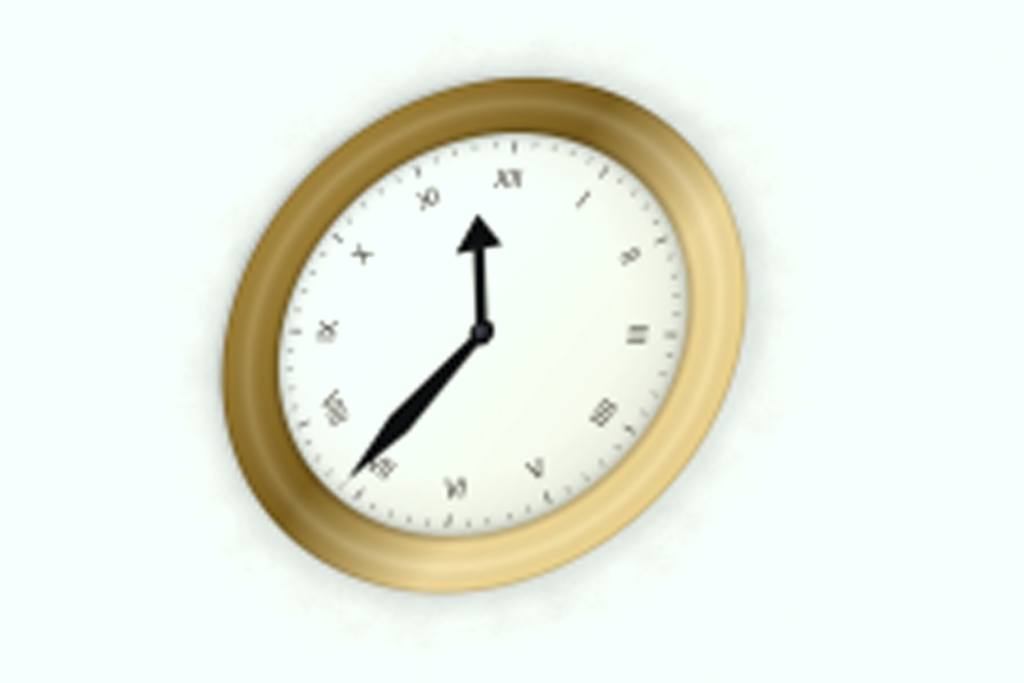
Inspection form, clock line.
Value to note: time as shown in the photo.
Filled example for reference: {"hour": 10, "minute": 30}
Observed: {"hour": 11, "minute": 36}
